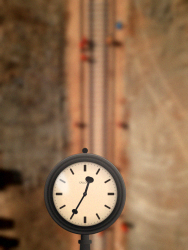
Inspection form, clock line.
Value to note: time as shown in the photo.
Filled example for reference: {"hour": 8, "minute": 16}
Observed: {"hour": 12, "minute": 35}
